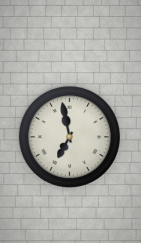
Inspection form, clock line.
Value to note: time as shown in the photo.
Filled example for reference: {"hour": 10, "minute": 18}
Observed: {"hour": 6, "minute": 58}
